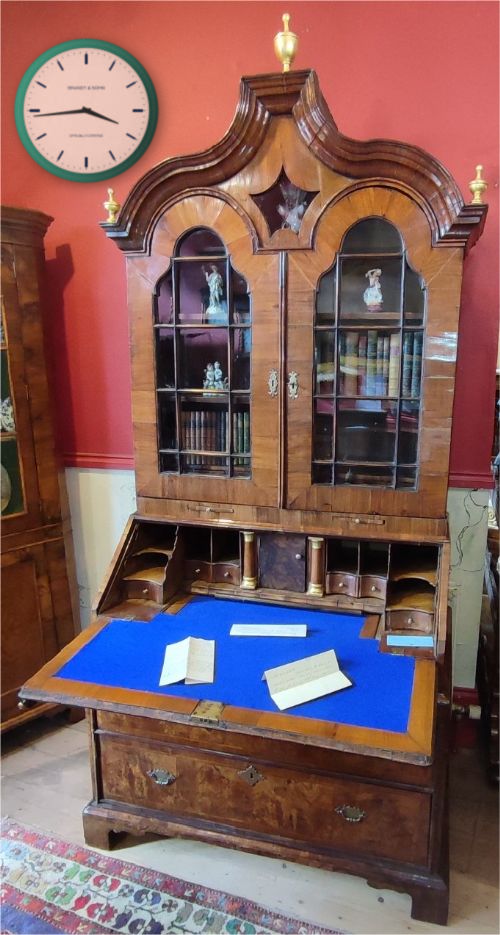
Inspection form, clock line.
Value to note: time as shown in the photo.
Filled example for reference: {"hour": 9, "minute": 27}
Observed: {"hour": 3, "minute": 44}
